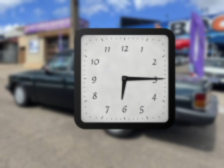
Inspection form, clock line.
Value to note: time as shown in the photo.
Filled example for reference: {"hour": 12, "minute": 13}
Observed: {"hour": 6, "minute": 15}
